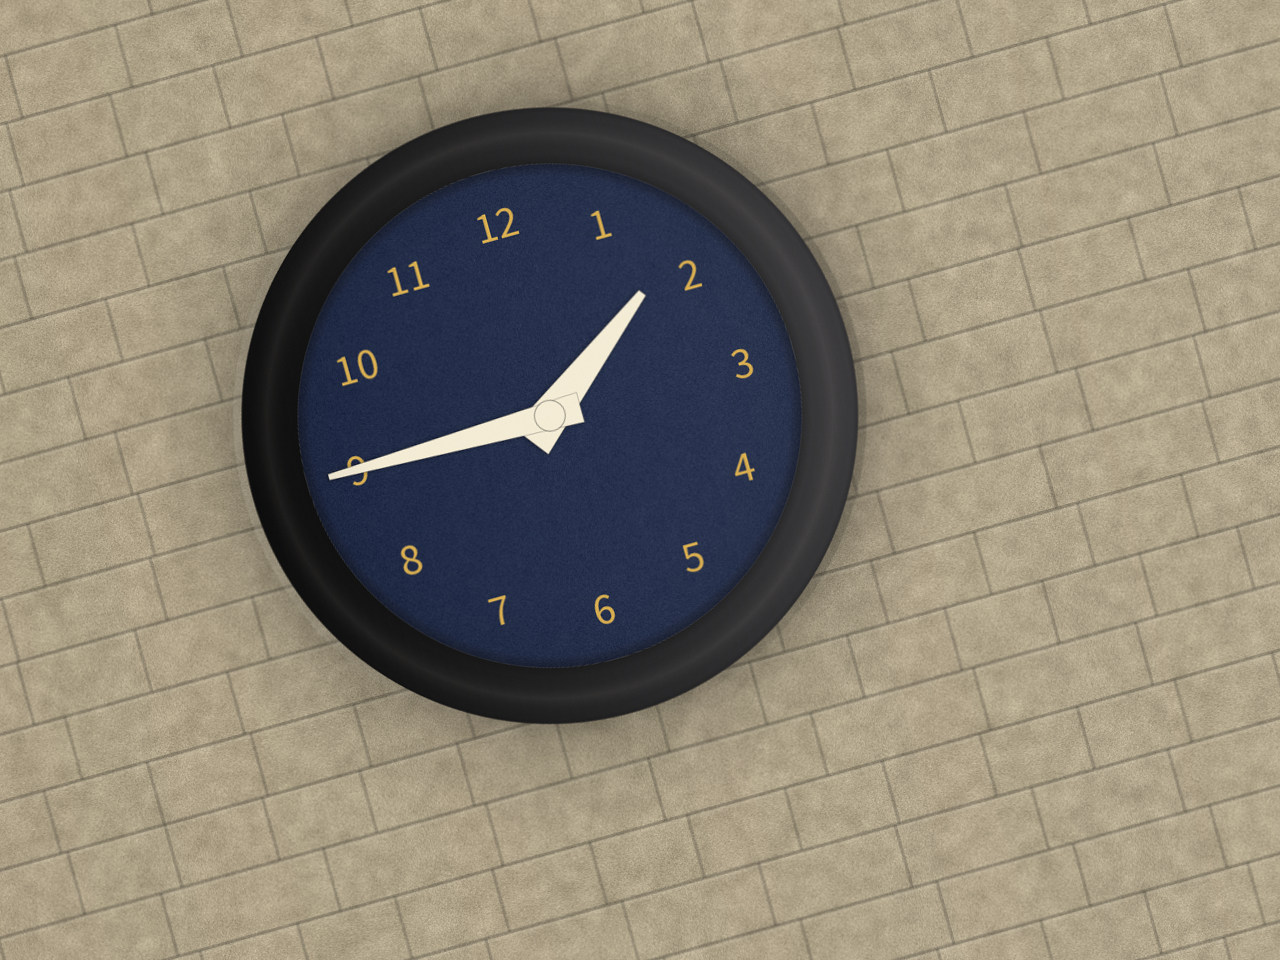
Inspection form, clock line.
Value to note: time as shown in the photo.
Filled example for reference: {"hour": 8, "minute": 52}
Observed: {"hour": 1, "minute": 45}
